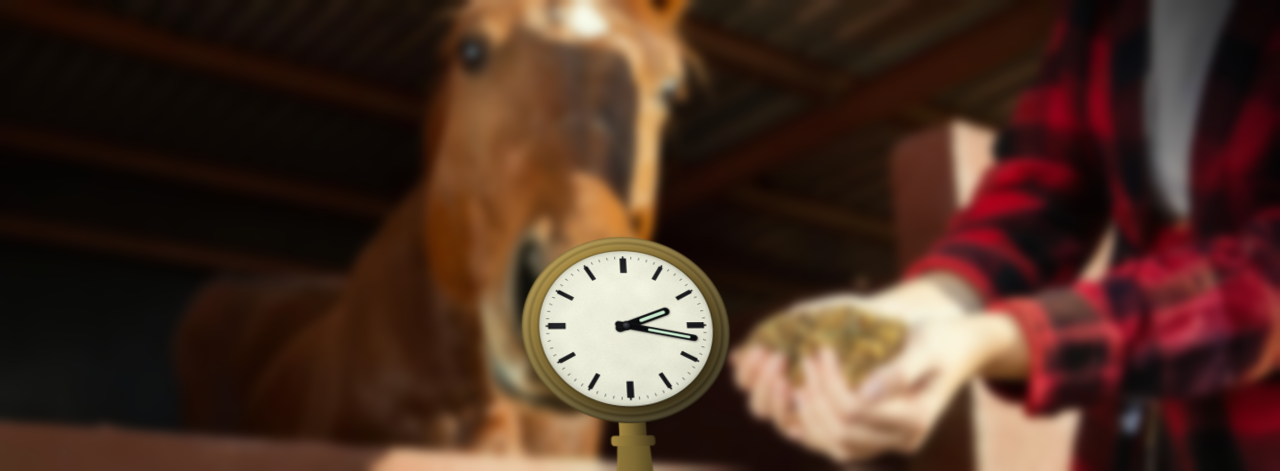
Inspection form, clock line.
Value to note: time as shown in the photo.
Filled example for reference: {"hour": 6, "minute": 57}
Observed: {"hour": 2, "minute": 17}
